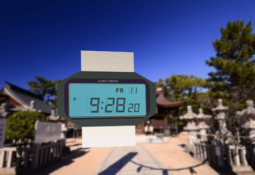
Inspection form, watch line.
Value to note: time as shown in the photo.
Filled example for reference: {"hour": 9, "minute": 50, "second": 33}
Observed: {"hour": 9, "minute": 28, "second": 20}
